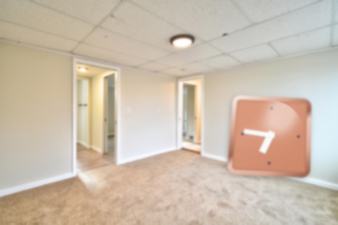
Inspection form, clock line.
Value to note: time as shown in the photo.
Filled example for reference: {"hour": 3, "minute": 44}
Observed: {"hour": 6, "minute": 46}
